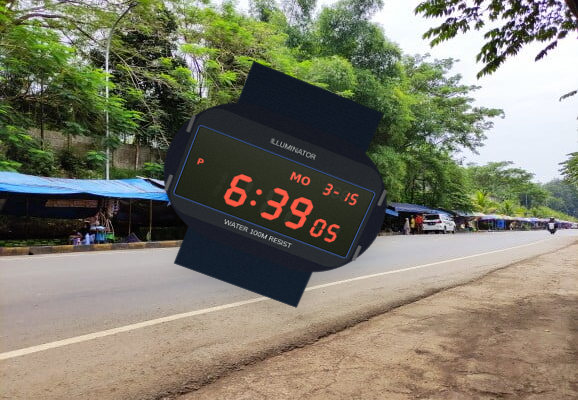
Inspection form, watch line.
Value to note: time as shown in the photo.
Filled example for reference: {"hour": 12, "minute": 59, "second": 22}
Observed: {"hour": 6, "minute": 39, "second": 5}
